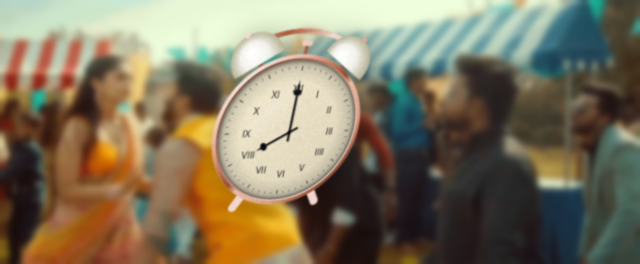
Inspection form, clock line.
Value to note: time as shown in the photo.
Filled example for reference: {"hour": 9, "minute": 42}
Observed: {"hour": 8, "minute": 0}
